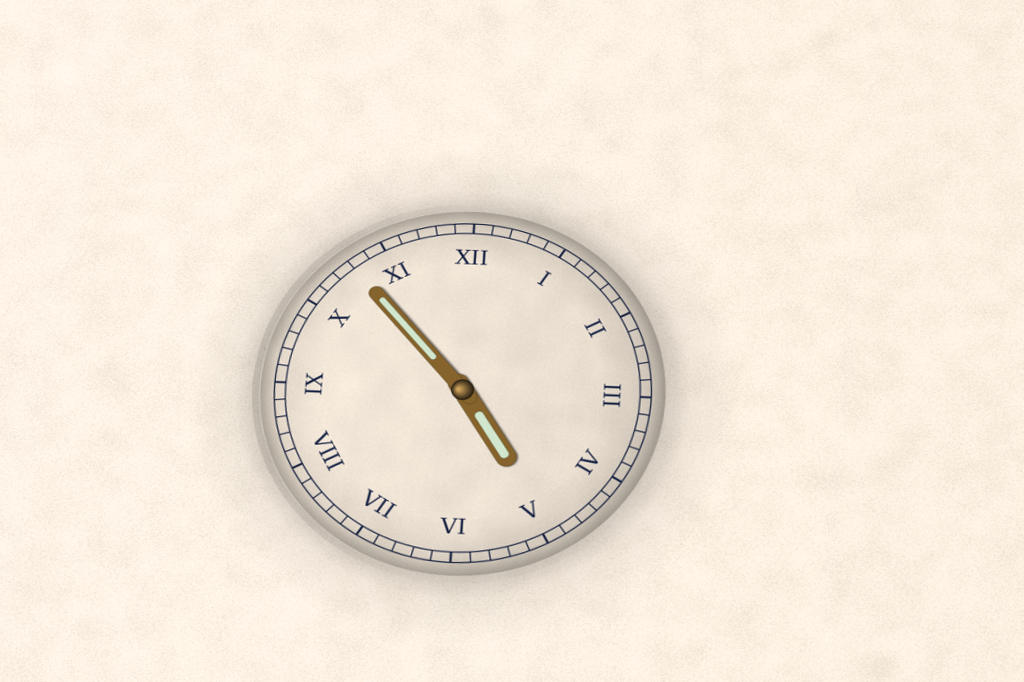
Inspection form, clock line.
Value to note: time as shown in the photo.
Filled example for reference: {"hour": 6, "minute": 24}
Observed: {"hour": 4, "minute": 53}
